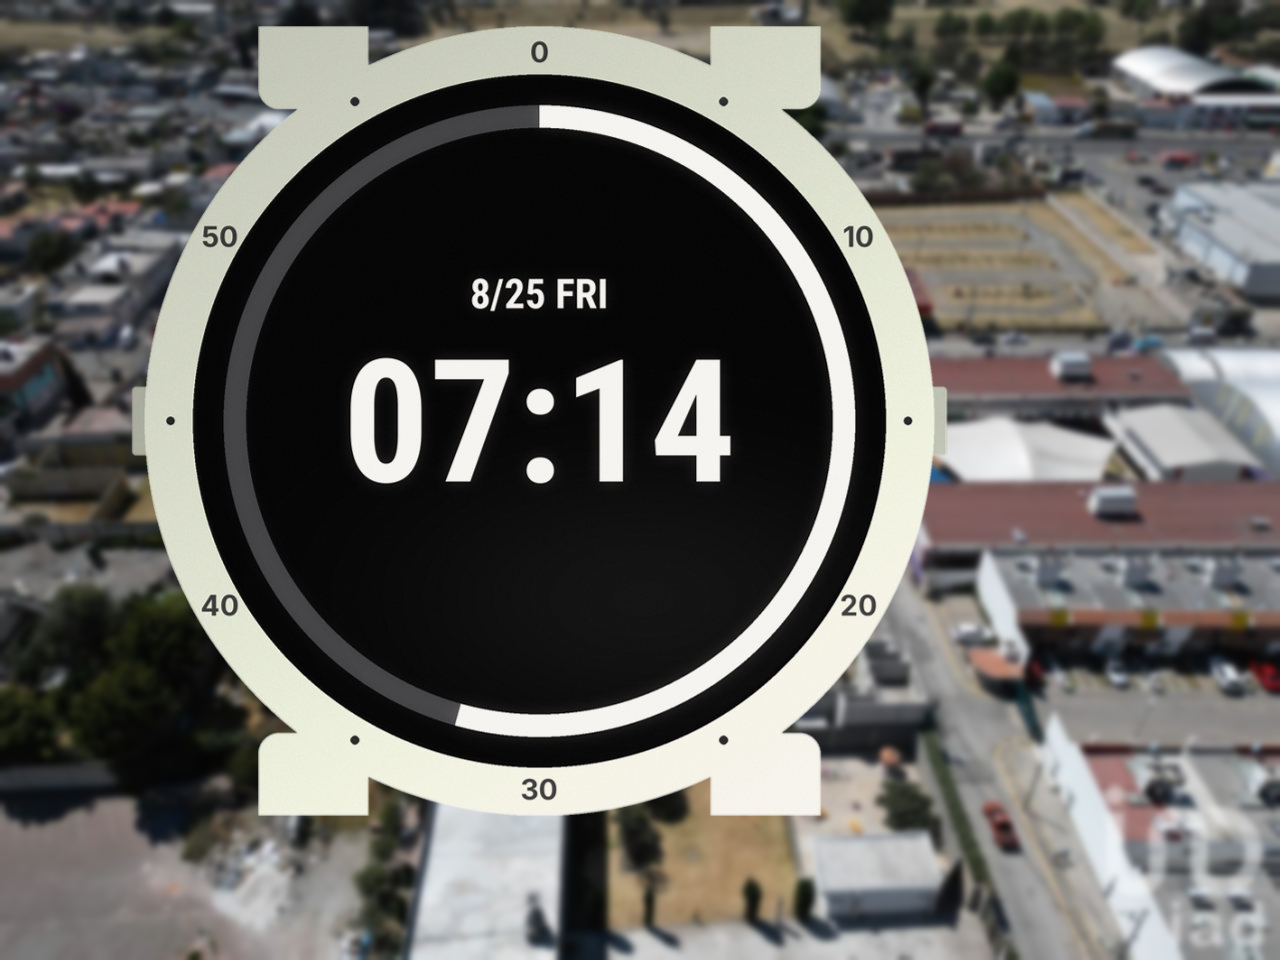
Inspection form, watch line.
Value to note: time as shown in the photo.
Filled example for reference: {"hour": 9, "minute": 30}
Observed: {"hour": 7, "minute": 14}
